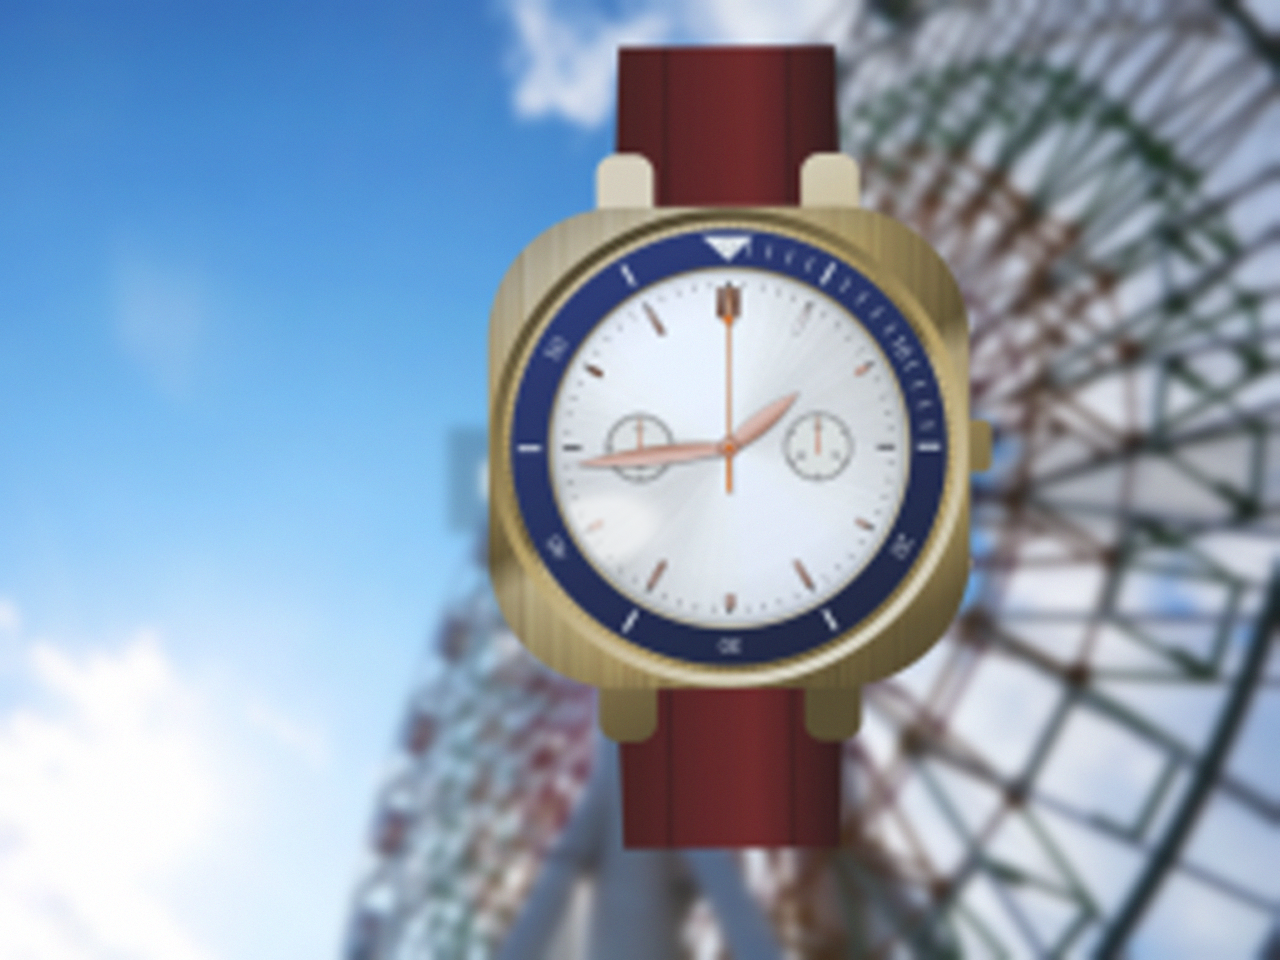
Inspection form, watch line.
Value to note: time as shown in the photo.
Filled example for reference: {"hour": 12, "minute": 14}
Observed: {"hour": 1, "minute": 44}
